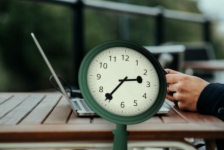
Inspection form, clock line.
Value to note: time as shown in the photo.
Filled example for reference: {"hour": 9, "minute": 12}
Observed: {"hour": 2, "minute": 36}
